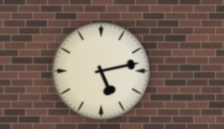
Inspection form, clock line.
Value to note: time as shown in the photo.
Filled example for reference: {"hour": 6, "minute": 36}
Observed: {"hour": 5, "minute": 13}
